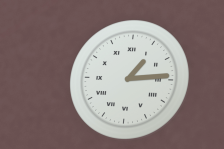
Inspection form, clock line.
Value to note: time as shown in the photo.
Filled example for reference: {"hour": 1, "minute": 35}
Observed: {"hour": 1, "minute": 14}
